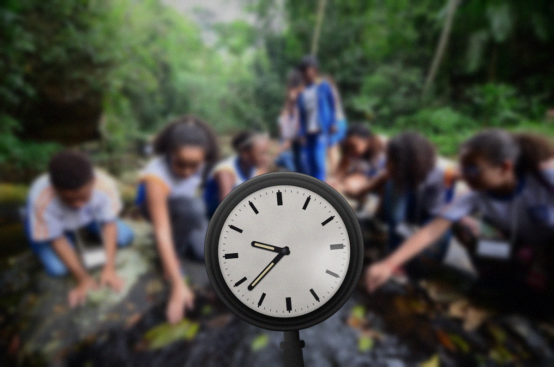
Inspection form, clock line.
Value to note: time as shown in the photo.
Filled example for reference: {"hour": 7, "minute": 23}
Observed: {"hour": 9, "minute": 38}
